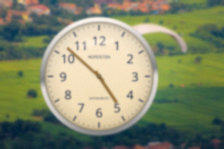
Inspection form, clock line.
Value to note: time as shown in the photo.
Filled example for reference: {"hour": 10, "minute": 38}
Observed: {"hour": 4, "minute": 52}
